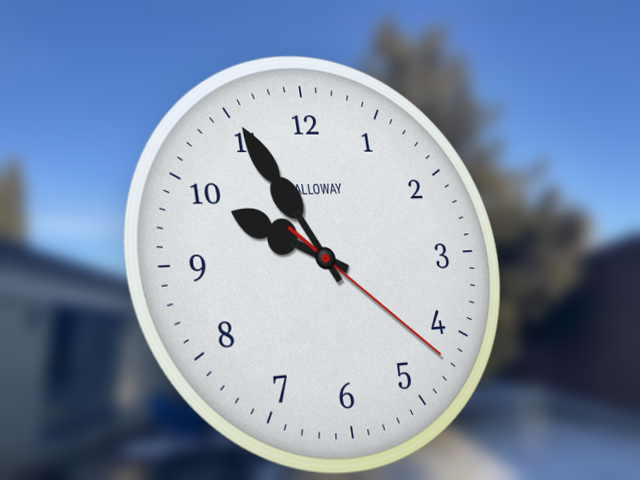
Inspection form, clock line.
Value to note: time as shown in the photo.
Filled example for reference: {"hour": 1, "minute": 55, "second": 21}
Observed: {"hour": 9, "minute": 55, "second": 22}
